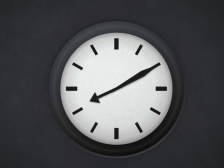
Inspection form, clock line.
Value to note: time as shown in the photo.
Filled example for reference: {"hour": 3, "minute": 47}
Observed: {"hour": 8, "minute": 10}
